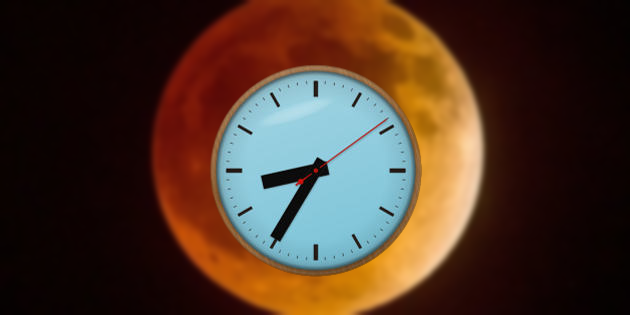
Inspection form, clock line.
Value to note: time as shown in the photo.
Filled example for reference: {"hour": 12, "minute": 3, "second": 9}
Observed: {"hour": 8, "minute": 35, "second": 9}
